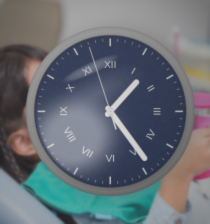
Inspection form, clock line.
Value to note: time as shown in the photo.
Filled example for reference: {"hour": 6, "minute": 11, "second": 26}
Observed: {"hour": 1, "minute": 23, "second": 57}
